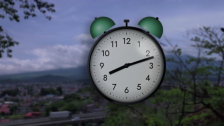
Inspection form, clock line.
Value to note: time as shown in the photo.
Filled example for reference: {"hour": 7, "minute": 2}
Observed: {"hour": 8, "minute": 12}
